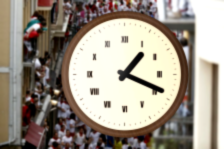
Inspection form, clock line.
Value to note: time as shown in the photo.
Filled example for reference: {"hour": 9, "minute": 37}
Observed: {"hour": 1, "minute": 19}
